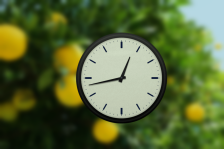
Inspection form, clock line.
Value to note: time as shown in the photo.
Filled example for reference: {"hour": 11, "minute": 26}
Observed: {"hour": 12, "minute": 43}
